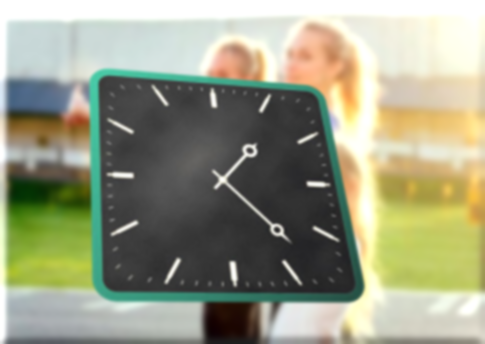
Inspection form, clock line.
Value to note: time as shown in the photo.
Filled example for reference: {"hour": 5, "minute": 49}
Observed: {"hour": 1, "minute": 23}
